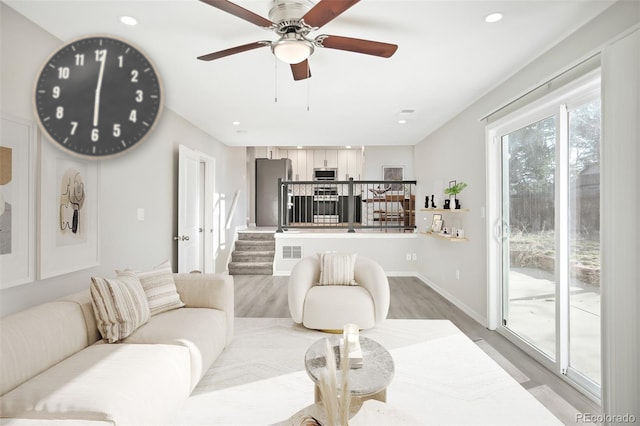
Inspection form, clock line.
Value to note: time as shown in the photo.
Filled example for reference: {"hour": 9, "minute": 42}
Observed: {"hour": 6, "minute": 1}
